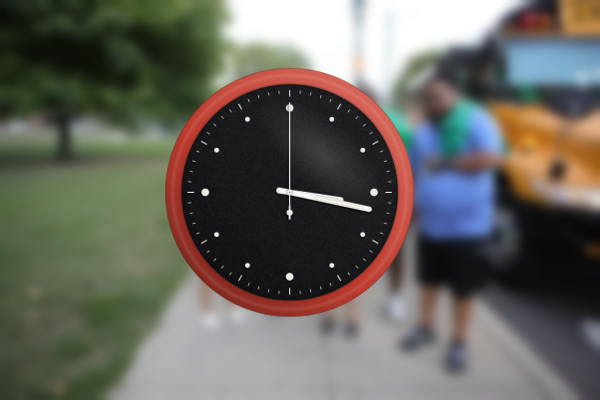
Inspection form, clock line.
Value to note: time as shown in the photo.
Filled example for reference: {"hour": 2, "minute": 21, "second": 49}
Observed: {"hour": 3, "minute": 17, "second": 0}
